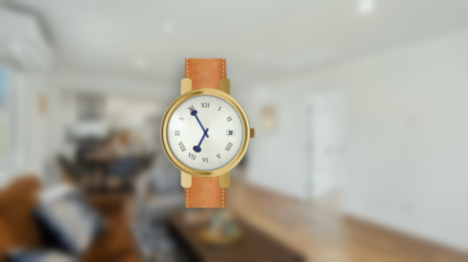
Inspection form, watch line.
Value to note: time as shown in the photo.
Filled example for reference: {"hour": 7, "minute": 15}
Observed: {"hour": 6, "minute": 55}
